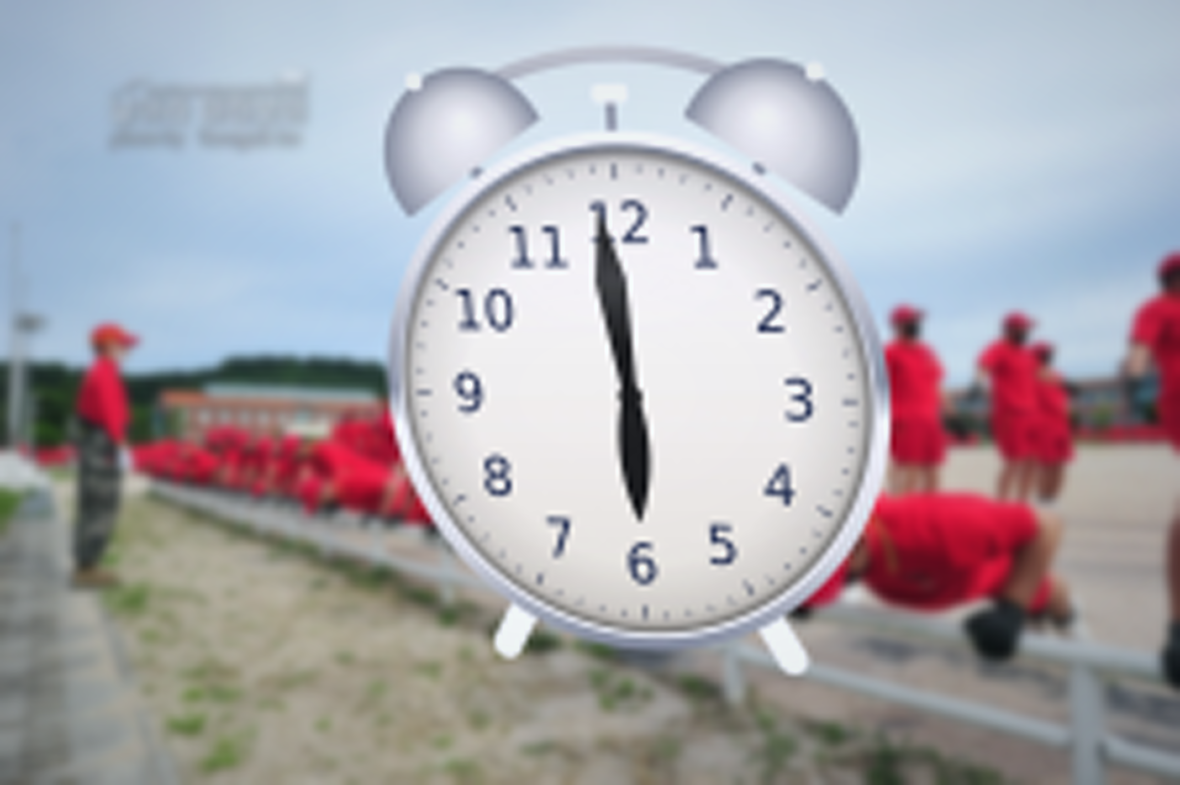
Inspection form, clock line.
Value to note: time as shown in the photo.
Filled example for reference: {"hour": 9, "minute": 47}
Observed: {"hour": 5, "minute": 59}
